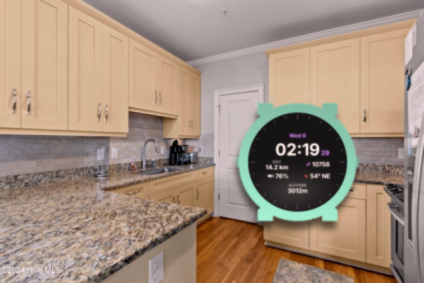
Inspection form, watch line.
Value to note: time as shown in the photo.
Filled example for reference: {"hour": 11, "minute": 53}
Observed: {"hour": 2, "minute": 19}
